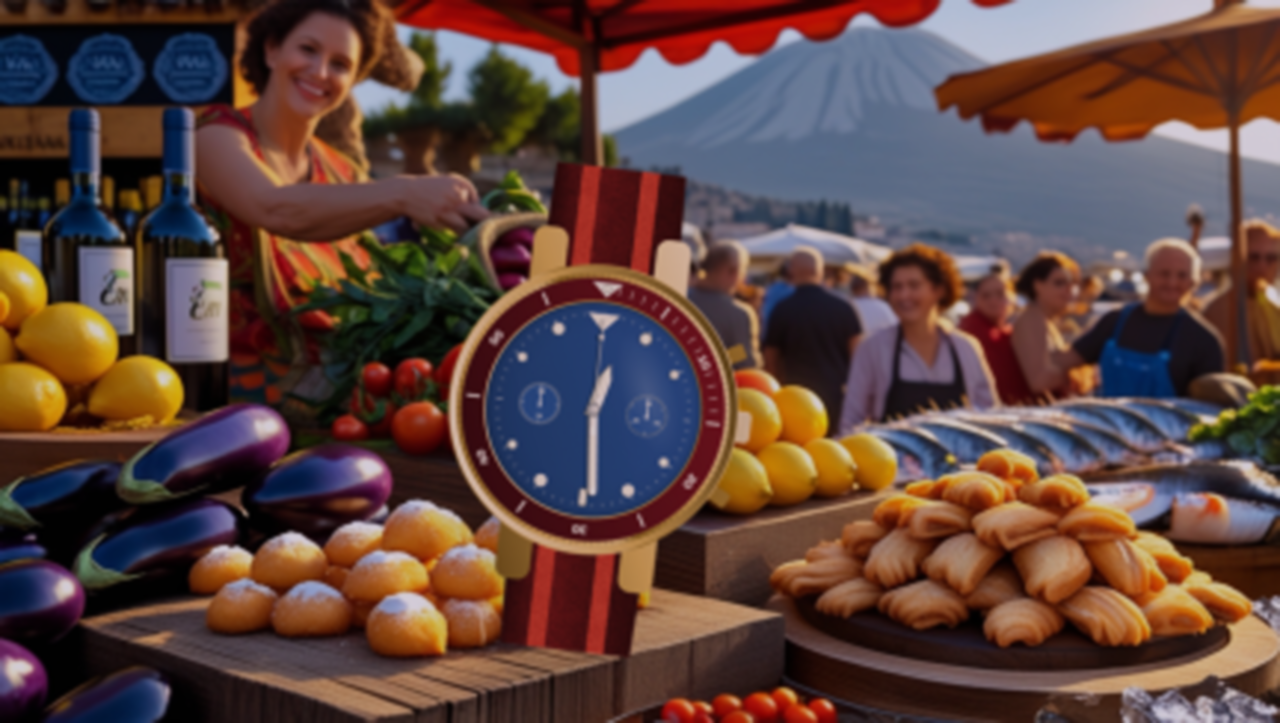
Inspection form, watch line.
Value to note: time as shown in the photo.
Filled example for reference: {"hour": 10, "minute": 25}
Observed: {"hour": 12, "minute": 29}
